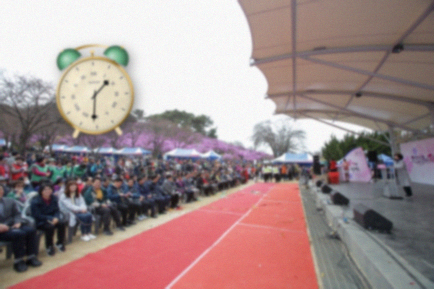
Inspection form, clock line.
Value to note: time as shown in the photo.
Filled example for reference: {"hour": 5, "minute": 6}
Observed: {"hour": 1, "minute": 31}
